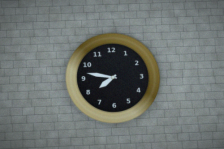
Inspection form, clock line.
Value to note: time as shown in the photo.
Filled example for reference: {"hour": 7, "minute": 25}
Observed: {"hour": 7, "minute": 47}
